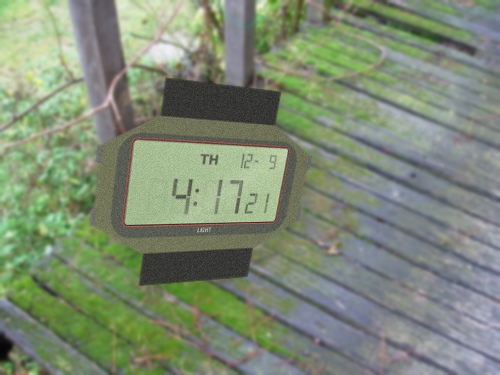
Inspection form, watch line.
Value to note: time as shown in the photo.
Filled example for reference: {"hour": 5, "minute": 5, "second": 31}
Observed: {"hour": 4, "minute": 17, "second": 21}
